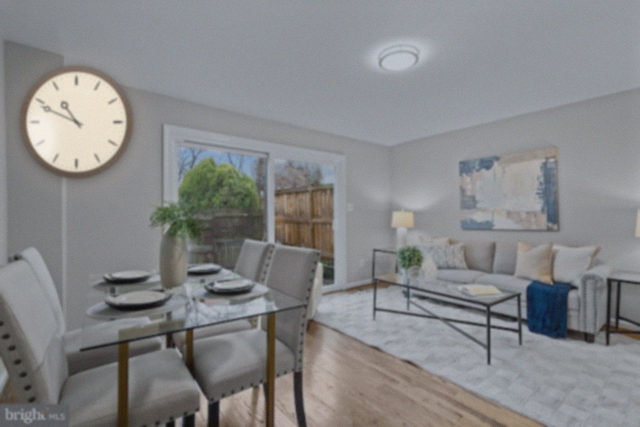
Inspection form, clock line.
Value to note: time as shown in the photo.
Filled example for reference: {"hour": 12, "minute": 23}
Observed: {"hour": 10, "minute": 49}
